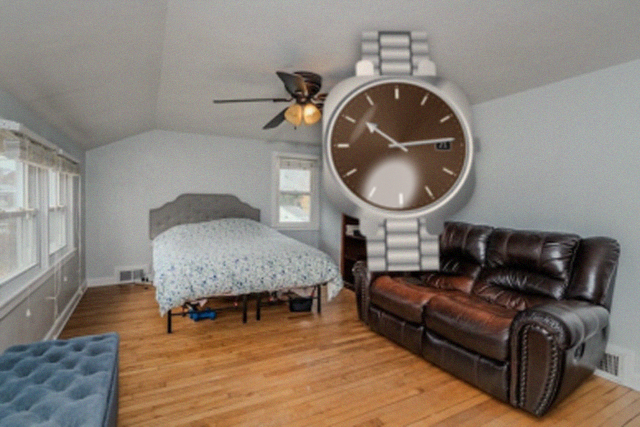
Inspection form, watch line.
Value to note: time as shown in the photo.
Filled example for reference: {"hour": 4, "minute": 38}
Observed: {"hour": 10, "minute": 14}
